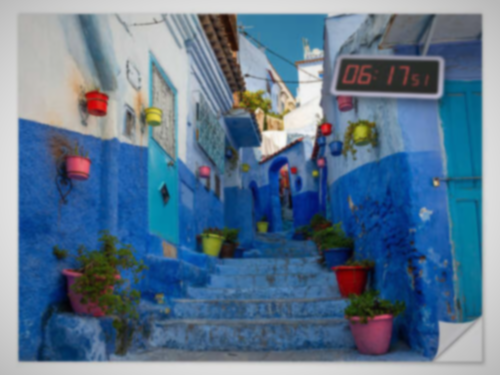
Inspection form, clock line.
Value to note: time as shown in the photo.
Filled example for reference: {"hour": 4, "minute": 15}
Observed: {"hour": 6, "minute": 17}
